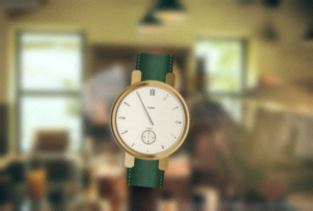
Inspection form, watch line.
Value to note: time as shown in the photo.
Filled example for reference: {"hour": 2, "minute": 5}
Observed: {"hour": 10, "minute": 55}
